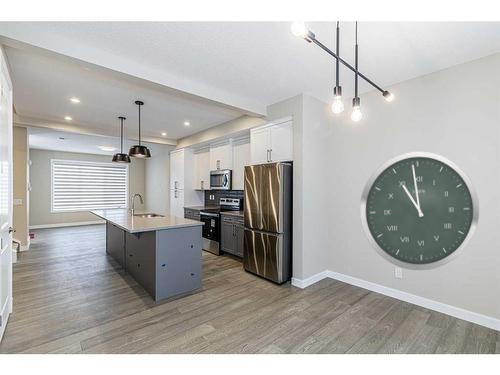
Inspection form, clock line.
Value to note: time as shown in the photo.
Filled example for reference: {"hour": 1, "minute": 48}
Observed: {"hour": 10, "minute": 59}
